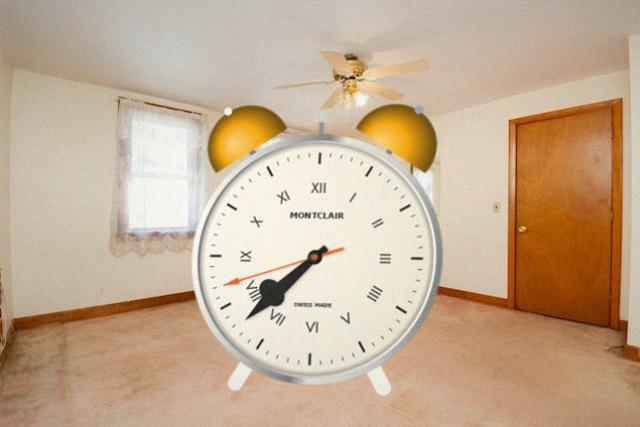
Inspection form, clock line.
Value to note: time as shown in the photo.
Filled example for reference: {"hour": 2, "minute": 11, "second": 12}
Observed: {"hour": 7, "minute": 37, "second": 42}
